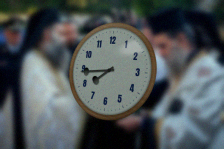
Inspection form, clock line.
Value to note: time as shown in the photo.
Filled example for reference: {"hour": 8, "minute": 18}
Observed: {"hour": 7, "minute": 44}
